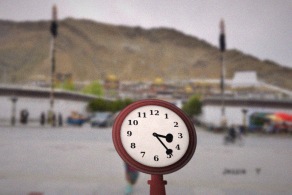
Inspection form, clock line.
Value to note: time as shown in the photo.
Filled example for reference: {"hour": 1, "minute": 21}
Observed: {"hour": 3, "minute": 24}
